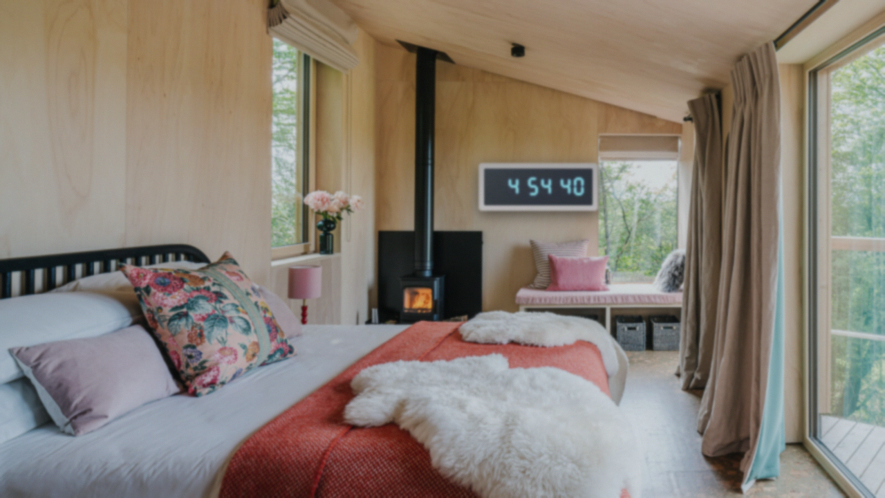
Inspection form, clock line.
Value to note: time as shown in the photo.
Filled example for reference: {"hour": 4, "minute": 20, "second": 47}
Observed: {"hour": 4, "minute": 54, "second": 40}
